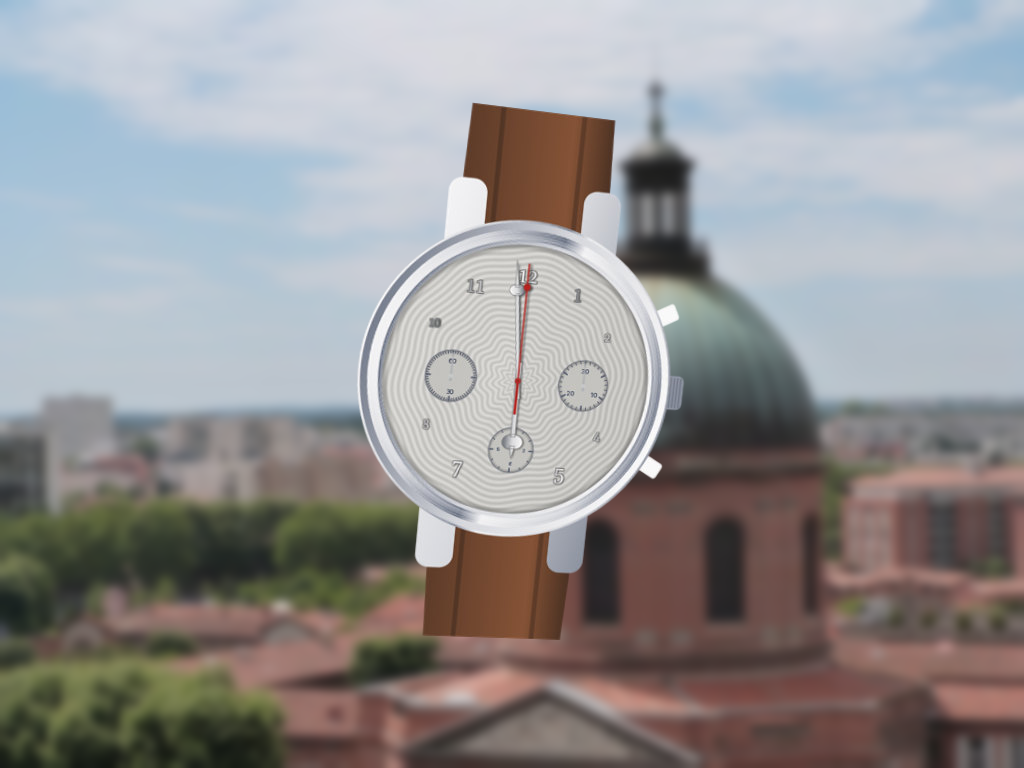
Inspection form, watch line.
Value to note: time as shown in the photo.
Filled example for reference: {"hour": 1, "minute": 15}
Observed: {"hour": 5, "minute": 59}
